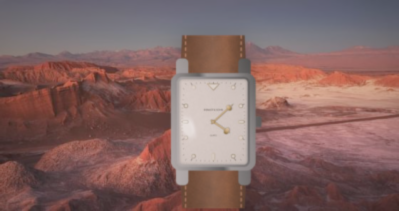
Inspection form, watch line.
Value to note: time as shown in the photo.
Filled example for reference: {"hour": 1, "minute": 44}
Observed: {"hour": 4, "minute": 8}
